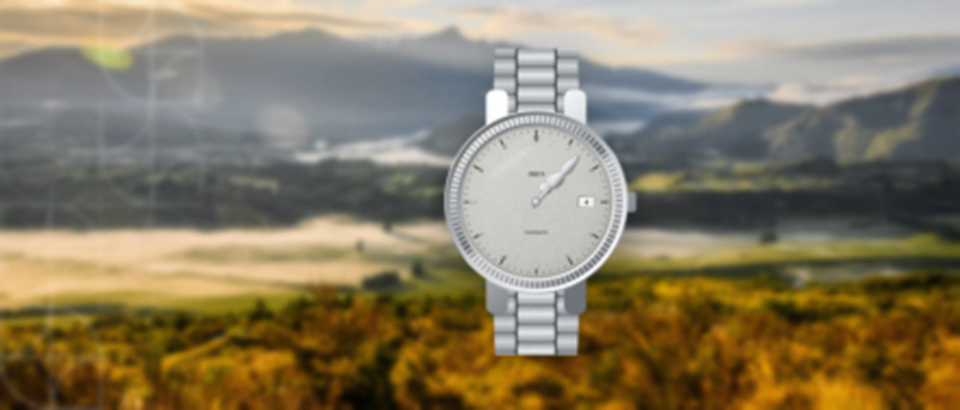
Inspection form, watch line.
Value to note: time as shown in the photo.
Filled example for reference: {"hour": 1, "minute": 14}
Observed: {"hour": 1, "minute": 7}
